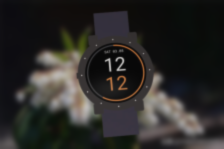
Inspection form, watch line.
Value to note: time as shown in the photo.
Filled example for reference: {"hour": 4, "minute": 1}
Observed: {"hour": 12, "minute": 12}
